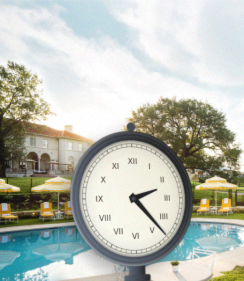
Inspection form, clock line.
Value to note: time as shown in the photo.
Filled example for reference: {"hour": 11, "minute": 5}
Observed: {"hour": 2, "minute": 23}
